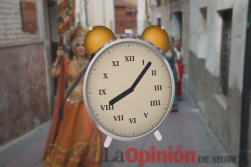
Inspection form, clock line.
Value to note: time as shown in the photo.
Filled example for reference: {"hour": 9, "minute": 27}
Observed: {"hour": 8, "minute": 7}
